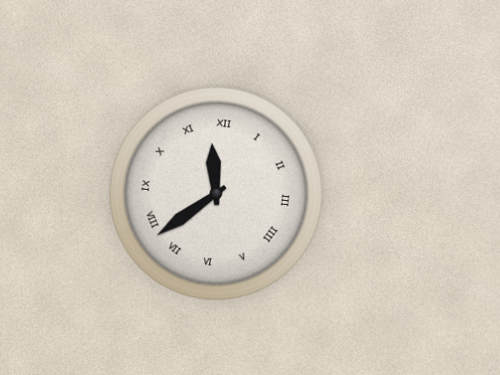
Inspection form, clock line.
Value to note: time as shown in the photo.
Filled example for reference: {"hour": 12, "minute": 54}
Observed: {"hour": 11, "minute": 38}
